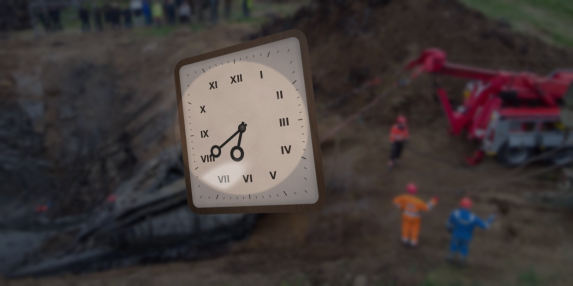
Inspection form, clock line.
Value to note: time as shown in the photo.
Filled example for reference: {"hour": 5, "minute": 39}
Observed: {"hour": 6, "minute": 40}
